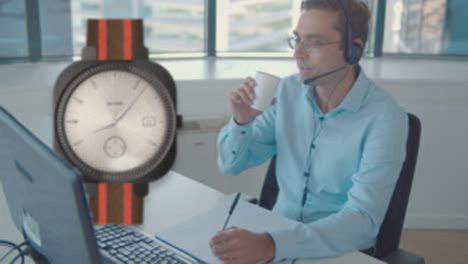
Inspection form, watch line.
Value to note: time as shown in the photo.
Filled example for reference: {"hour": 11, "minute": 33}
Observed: {"hour": 8, "minute": 7}
